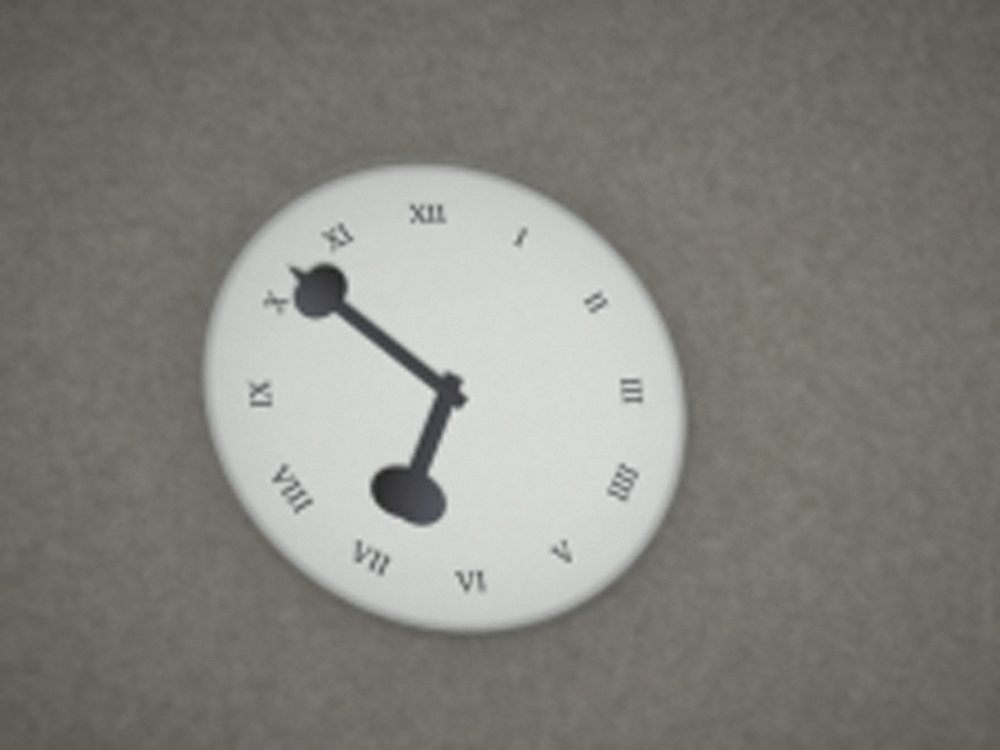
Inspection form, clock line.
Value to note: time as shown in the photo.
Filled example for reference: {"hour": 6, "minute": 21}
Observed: {"hour": 6, "minute": 52}
